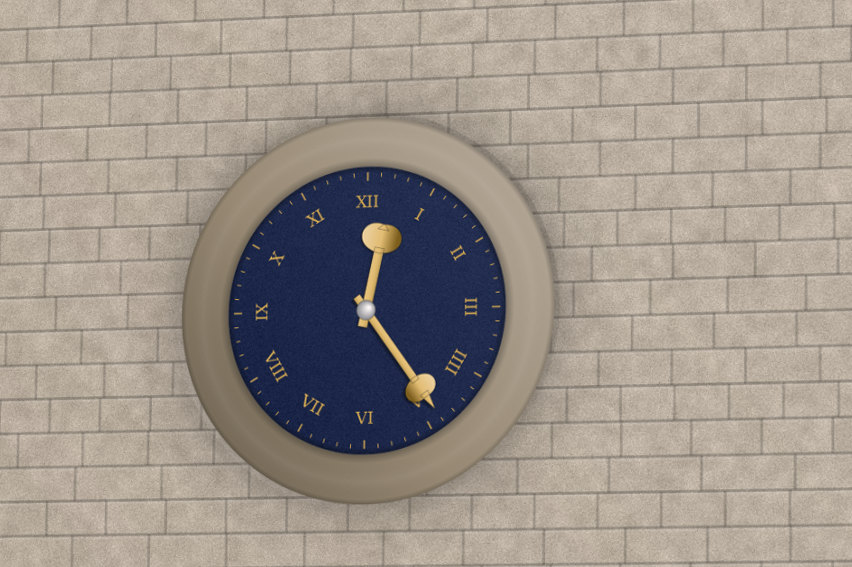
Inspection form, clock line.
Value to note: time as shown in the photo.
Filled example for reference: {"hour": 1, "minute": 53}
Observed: {"hour": 12, "minute": 24}
